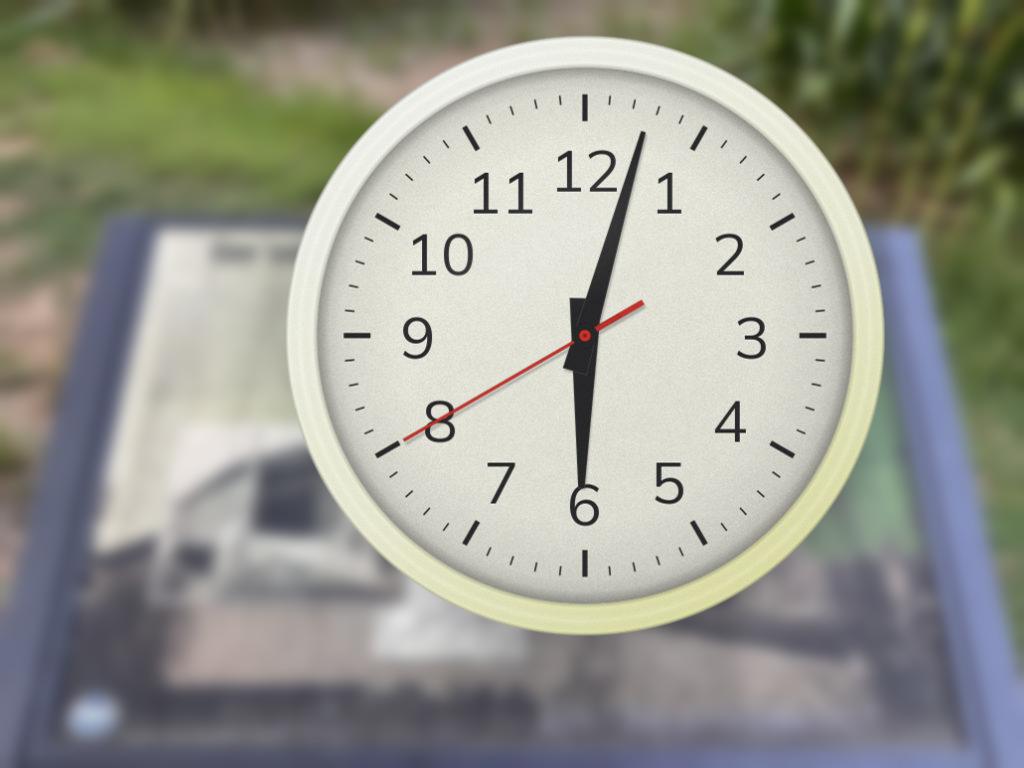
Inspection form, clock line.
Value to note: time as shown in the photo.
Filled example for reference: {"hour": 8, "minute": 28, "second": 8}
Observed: {"hour": 6, "minute": 2, "second": 40}
